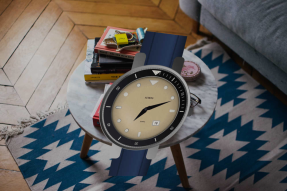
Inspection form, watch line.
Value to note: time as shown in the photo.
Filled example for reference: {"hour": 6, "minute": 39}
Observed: {"hour": 7, "minute": 11}
